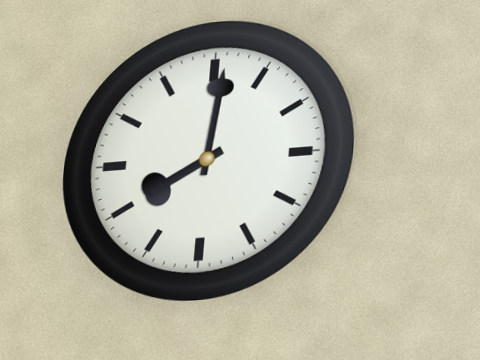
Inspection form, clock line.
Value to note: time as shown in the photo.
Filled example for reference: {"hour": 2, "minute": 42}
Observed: {"hour": 8, "minute": 1}
